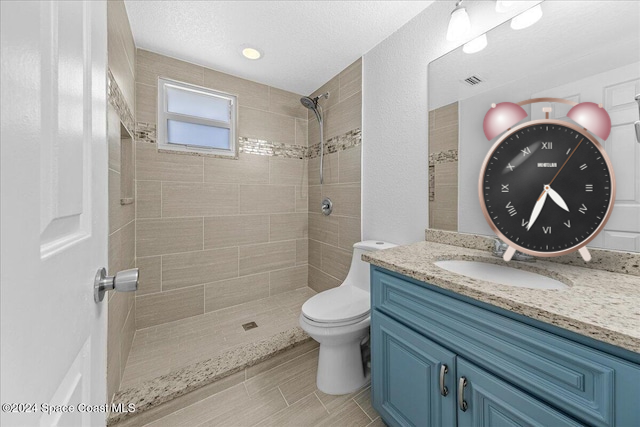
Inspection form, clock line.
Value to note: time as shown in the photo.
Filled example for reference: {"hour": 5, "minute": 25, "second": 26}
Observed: {"hour": 4, "minute": 34, "second": 6}
